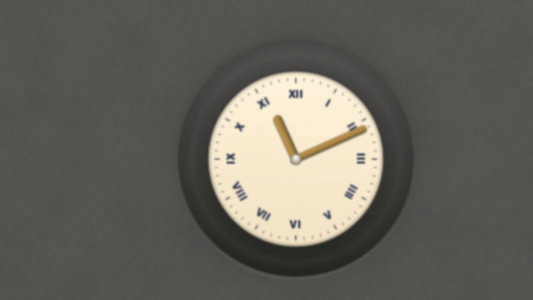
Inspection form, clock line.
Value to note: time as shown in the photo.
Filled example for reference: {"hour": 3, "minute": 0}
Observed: {"hour": 11, "minute": 11}
